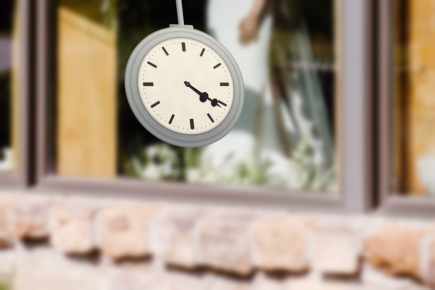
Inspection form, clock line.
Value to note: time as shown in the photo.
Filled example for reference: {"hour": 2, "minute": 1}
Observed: {"hour": 4, "minute": 21}
